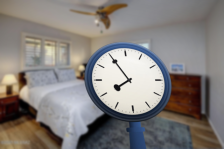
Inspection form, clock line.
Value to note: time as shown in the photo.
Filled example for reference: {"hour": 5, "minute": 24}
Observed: {"hour": 7, "minute": 55}
